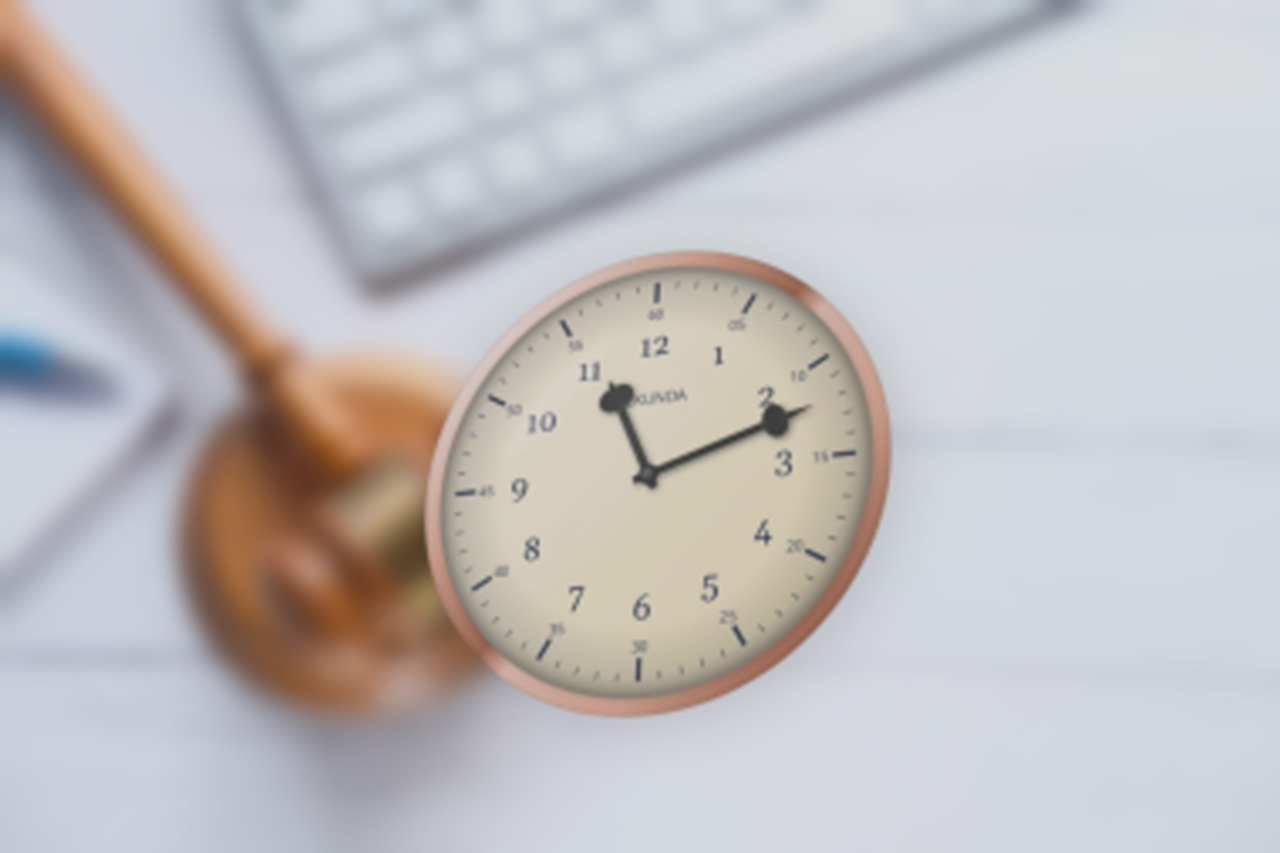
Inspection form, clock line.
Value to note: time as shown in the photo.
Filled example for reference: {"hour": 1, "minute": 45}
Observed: {"hour": 11, "minute": 12}
